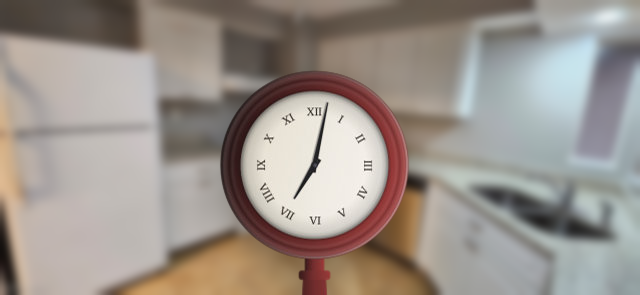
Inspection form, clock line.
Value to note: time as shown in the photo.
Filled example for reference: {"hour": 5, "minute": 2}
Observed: {"hour": 7, "minute": 2}
